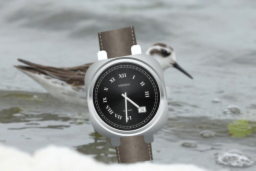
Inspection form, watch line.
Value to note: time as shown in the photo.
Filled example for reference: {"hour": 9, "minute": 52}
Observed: {"hour": 4, "minute": 31}
